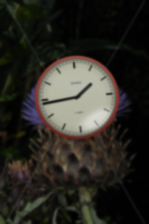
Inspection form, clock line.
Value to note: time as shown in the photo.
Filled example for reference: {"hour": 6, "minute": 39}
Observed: {"hour": 1, "minute": 44}
